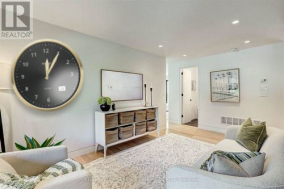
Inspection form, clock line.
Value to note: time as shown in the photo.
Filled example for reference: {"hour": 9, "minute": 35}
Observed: {"hour": 12, "minute": 5}
